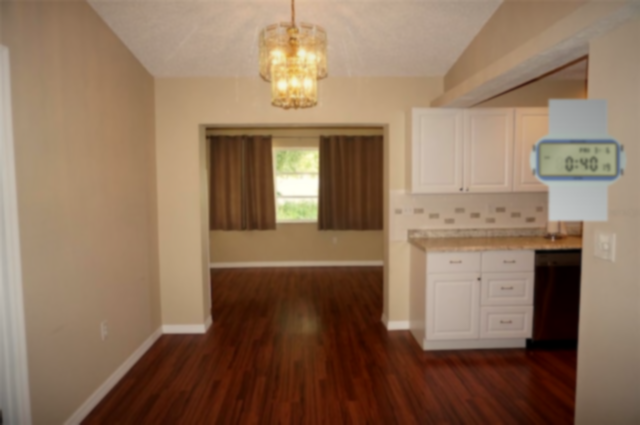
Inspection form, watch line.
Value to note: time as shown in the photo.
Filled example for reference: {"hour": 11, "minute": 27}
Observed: {"hour": 0, "minute": 40}
